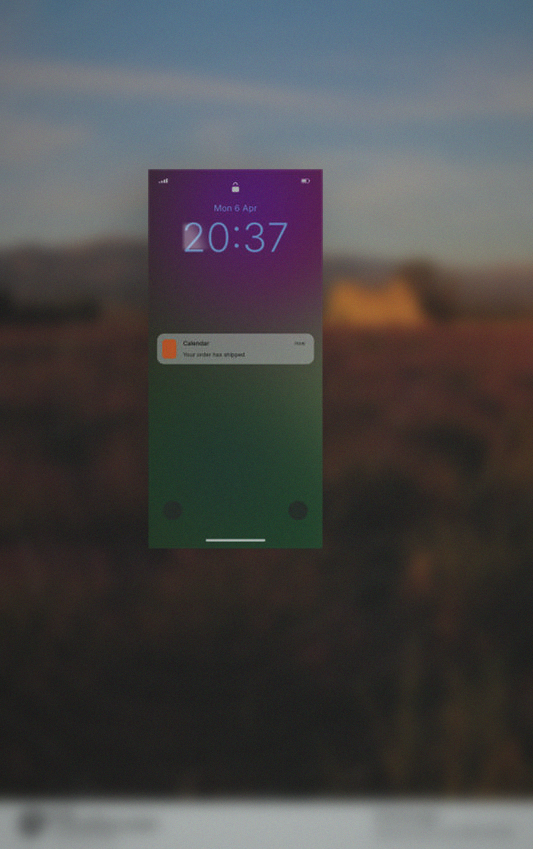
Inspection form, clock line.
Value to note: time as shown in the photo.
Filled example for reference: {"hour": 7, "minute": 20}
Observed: {"hour": 20, "minute": 37}
